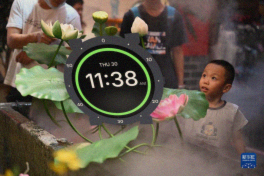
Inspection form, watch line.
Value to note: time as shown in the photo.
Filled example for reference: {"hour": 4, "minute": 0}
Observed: {"hour": 11, "minute": 38}
